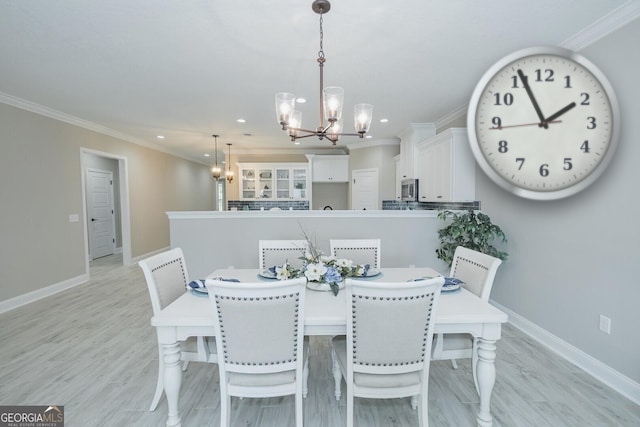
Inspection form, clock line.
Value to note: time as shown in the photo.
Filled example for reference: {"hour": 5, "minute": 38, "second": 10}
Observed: {"hour": 1, "minute": 55, "second": 44}
